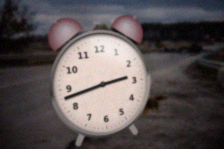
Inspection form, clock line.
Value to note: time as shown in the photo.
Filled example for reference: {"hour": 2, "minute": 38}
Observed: {"hour": 2, "minute": 43}
